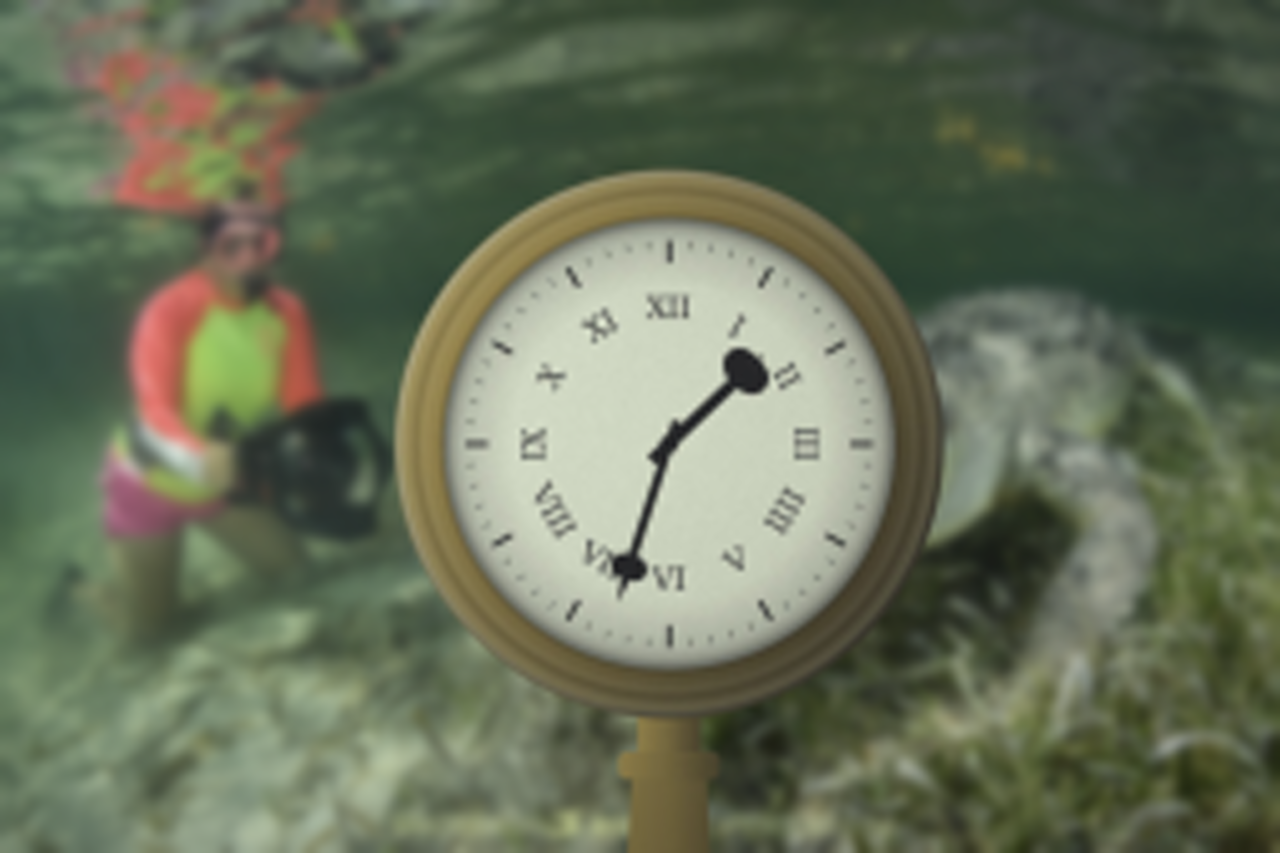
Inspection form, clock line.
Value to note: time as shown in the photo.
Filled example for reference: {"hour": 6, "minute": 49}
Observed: {"hour": 1, "minute": 33}
